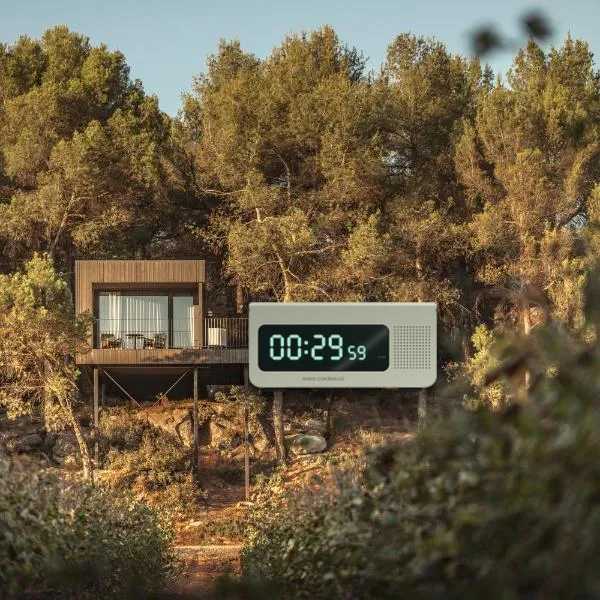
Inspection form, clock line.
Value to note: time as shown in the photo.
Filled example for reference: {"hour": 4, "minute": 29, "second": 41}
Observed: {"hour": 0, "minute": 29, "second": 59}
